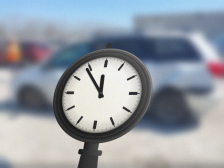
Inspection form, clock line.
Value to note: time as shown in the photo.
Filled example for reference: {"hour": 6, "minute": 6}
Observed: {"hour": 11, "minute": 54}
